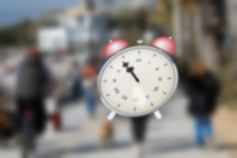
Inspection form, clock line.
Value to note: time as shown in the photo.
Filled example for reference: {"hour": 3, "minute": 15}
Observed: {"hour": 10, "minute": 54}
